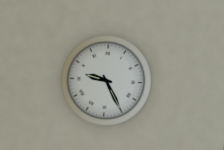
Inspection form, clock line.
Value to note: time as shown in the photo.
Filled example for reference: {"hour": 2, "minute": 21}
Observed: {"hour": 9, "minute": 25}
